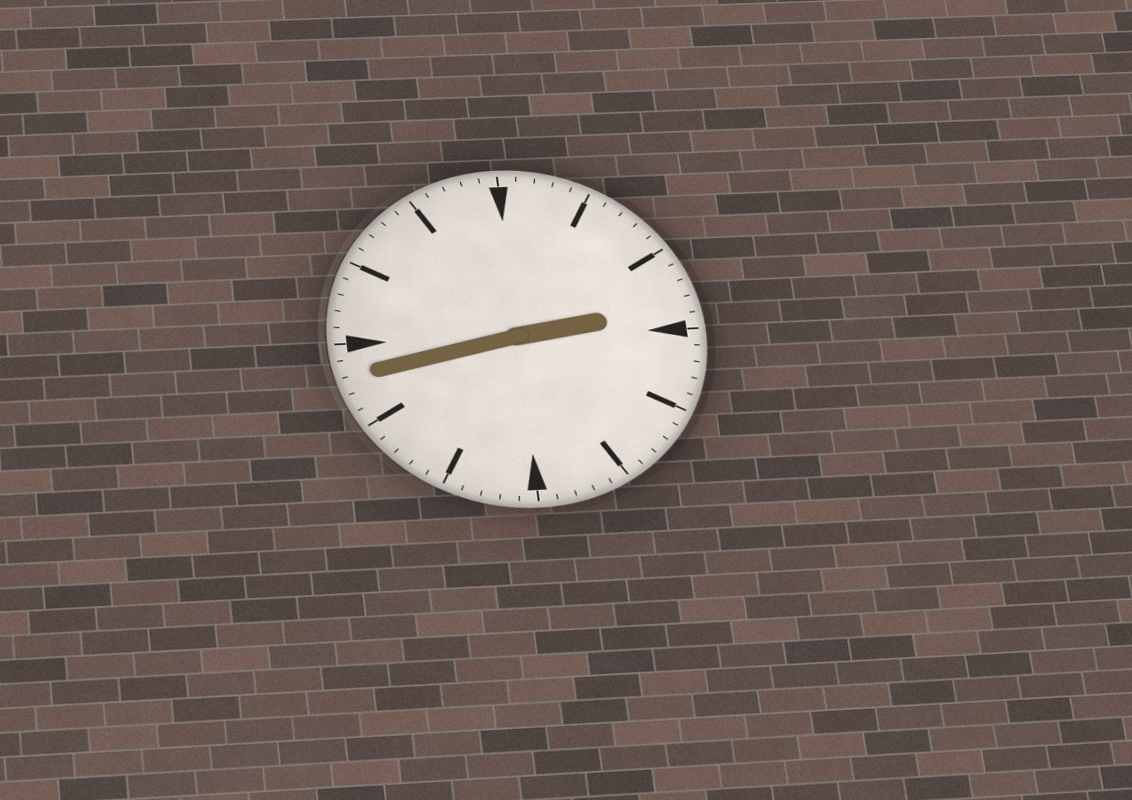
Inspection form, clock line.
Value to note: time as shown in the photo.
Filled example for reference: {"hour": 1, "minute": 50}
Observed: {"hour": 2, "minute": 43}
